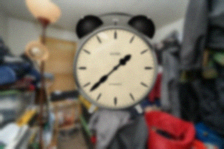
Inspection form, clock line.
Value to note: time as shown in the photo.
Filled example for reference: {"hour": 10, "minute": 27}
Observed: {"hour": 1, "minute": 38}
